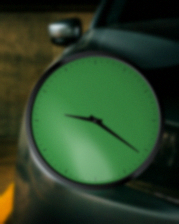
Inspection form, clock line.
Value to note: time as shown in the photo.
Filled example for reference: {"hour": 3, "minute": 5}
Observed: {"hour": 9, "minute": 21}
